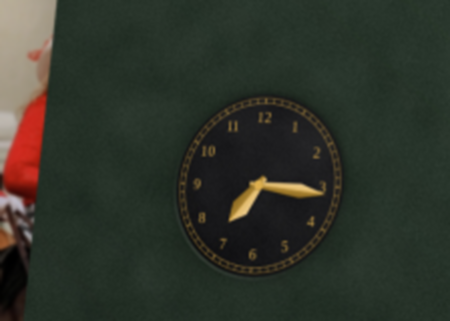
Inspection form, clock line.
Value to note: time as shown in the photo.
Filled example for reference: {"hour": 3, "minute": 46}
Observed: {"hour": 7, "minute": 16}
